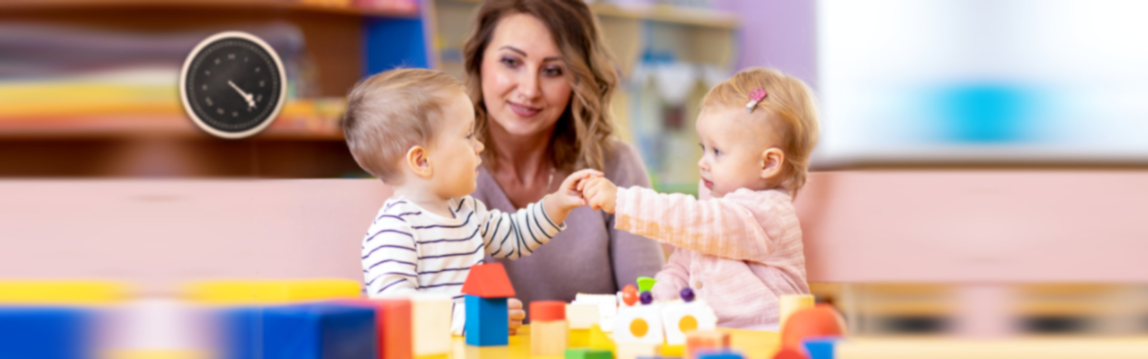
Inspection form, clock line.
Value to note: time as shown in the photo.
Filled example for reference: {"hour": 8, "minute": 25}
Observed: {"hour": 4, "minute": 23}
